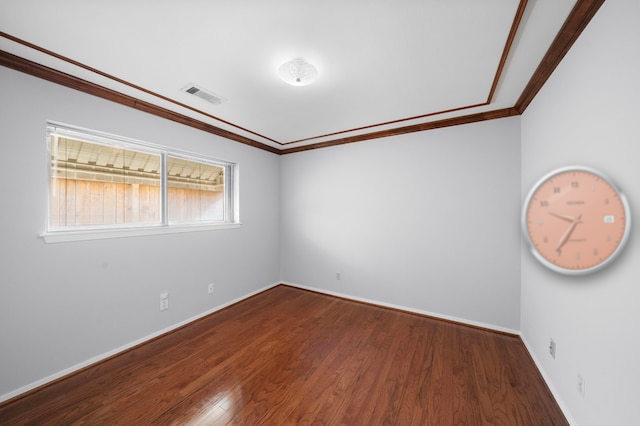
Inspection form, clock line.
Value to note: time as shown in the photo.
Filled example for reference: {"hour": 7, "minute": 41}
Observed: {"hour": 9, "minute": 36}
